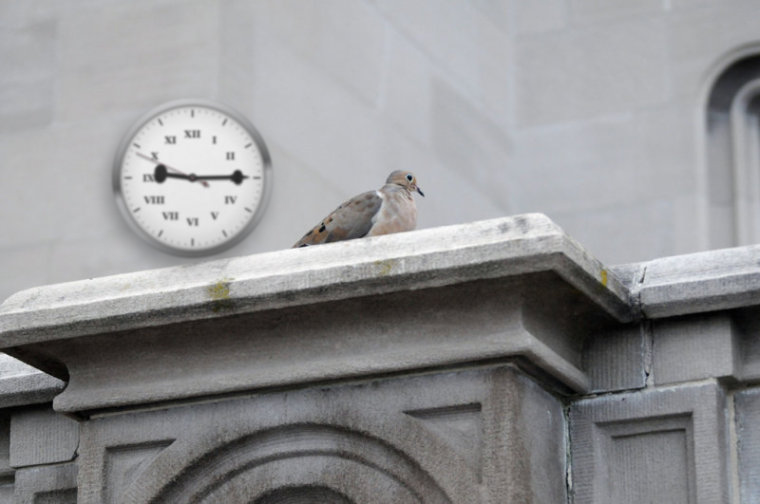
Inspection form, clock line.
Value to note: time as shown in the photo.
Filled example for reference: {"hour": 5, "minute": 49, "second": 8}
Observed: {"hour": 9, "minute": 14, "second": 49}
